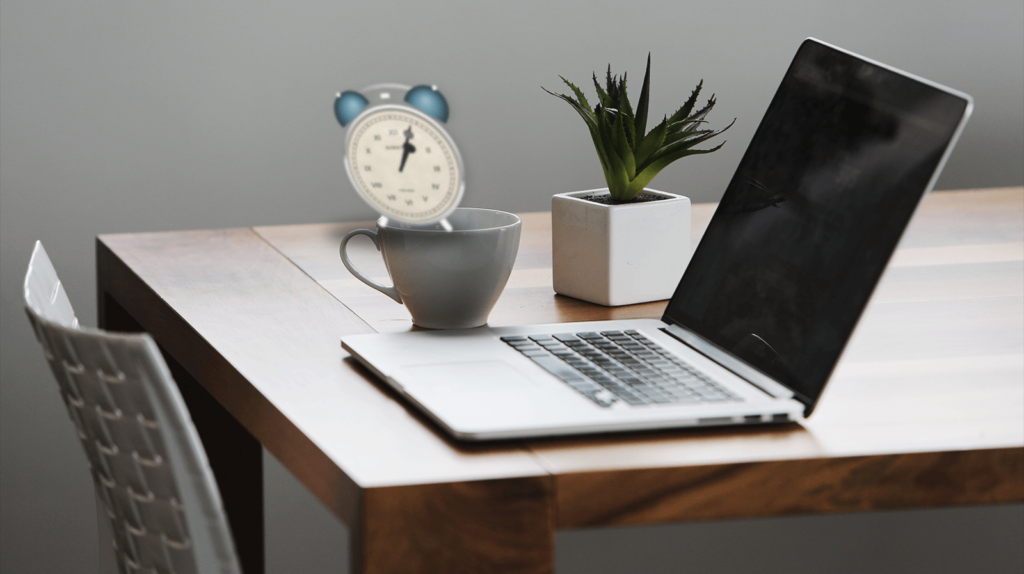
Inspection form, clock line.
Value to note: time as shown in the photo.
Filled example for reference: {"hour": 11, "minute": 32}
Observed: {"hour": 1, "minute": 4}
